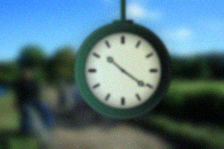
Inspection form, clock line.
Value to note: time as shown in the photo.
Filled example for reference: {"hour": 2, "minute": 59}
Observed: {"hour": 10, "minute": 21}
